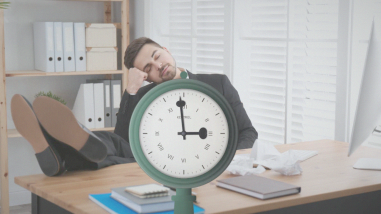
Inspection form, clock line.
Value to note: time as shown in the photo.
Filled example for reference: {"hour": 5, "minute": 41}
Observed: {"hour": 2, "minute": 59}
